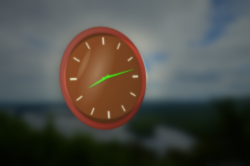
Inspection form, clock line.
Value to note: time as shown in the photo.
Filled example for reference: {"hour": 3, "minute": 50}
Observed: {"hour": 8, "minute": 13}
